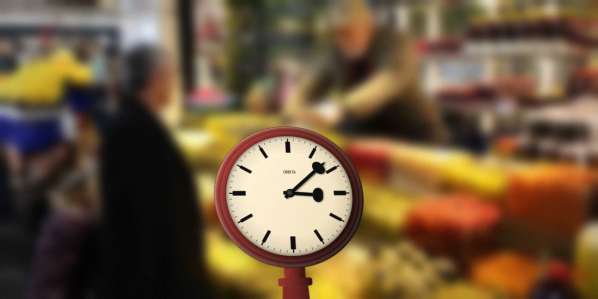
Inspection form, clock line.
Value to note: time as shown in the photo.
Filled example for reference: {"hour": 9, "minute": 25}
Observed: {"hour": 3, "minute": 8}
